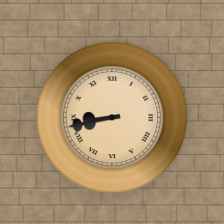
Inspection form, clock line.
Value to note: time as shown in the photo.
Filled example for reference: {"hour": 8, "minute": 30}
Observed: {"hour": 8, "minute": 43}
